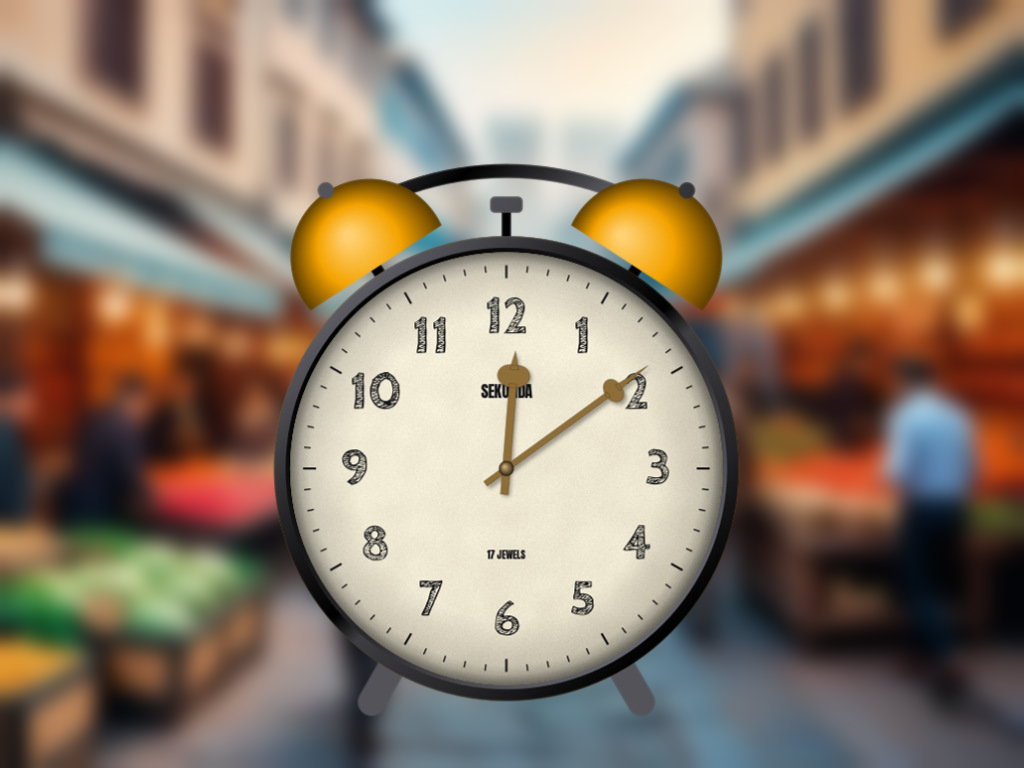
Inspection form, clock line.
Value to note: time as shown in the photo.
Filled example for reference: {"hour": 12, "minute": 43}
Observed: {"hour": 12, "minute": 9}
